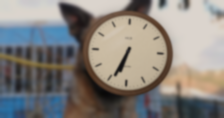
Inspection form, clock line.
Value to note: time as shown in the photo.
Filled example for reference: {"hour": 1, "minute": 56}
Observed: {"hour": 6, "minute": 34}
